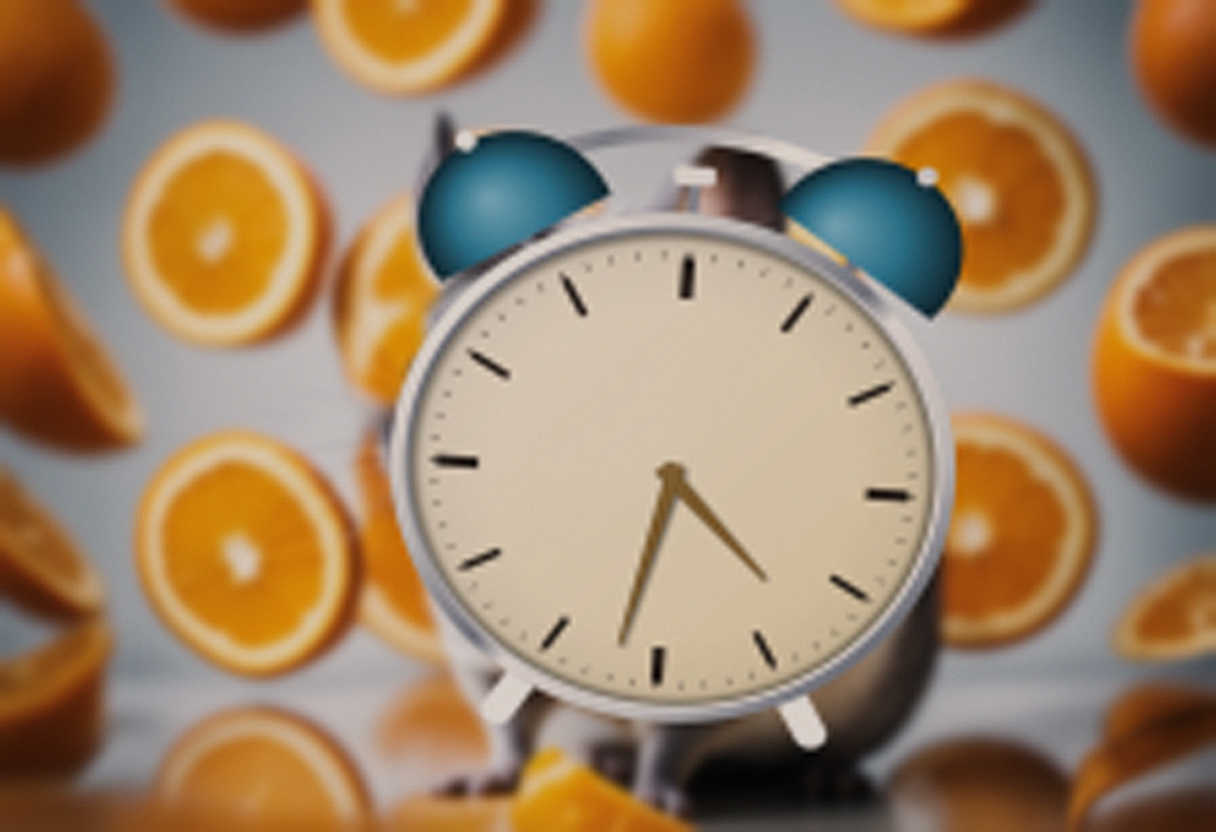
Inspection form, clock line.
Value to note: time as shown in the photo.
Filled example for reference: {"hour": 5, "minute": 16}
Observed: {"hour": 4, "minute": 32}
